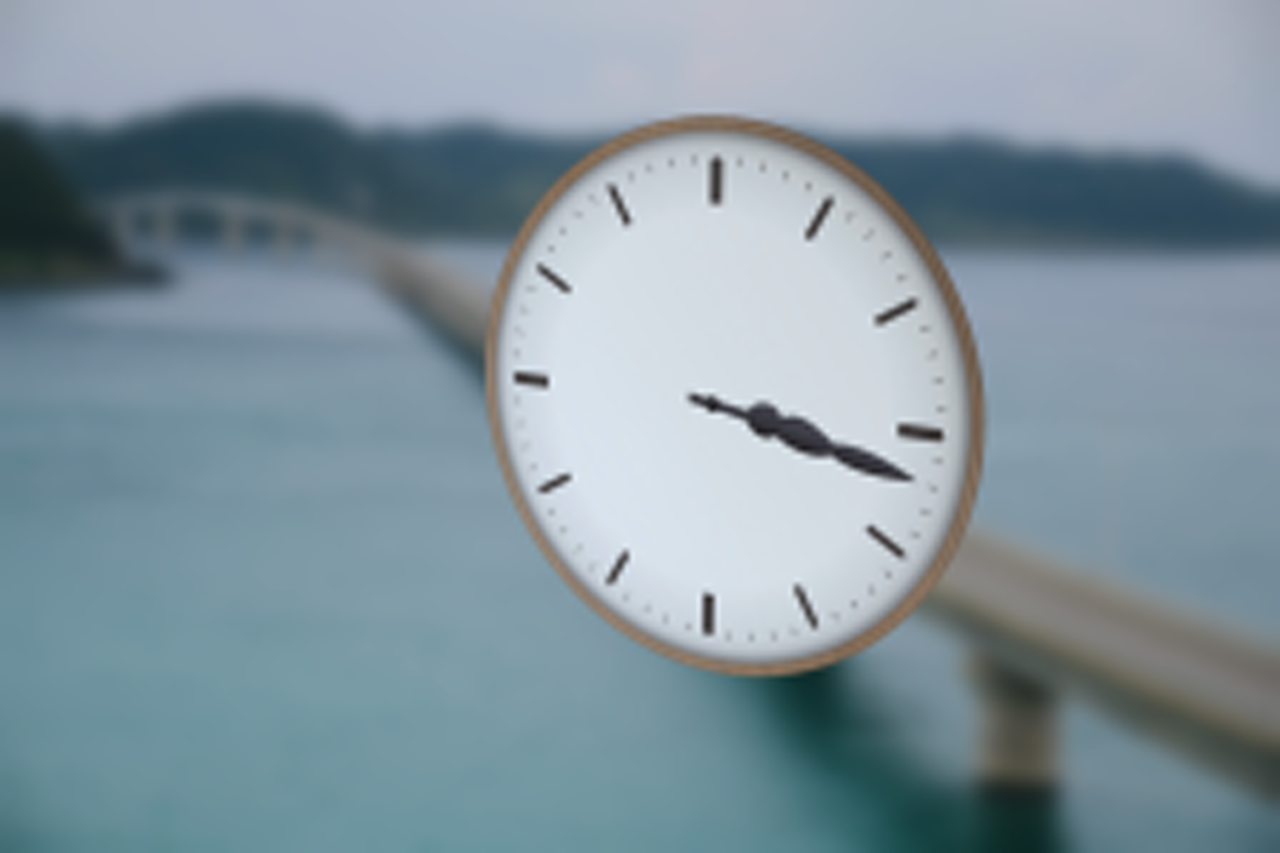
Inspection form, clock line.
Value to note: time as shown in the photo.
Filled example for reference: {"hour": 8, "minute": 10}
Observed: {"hour": 3, "minute": 17}
